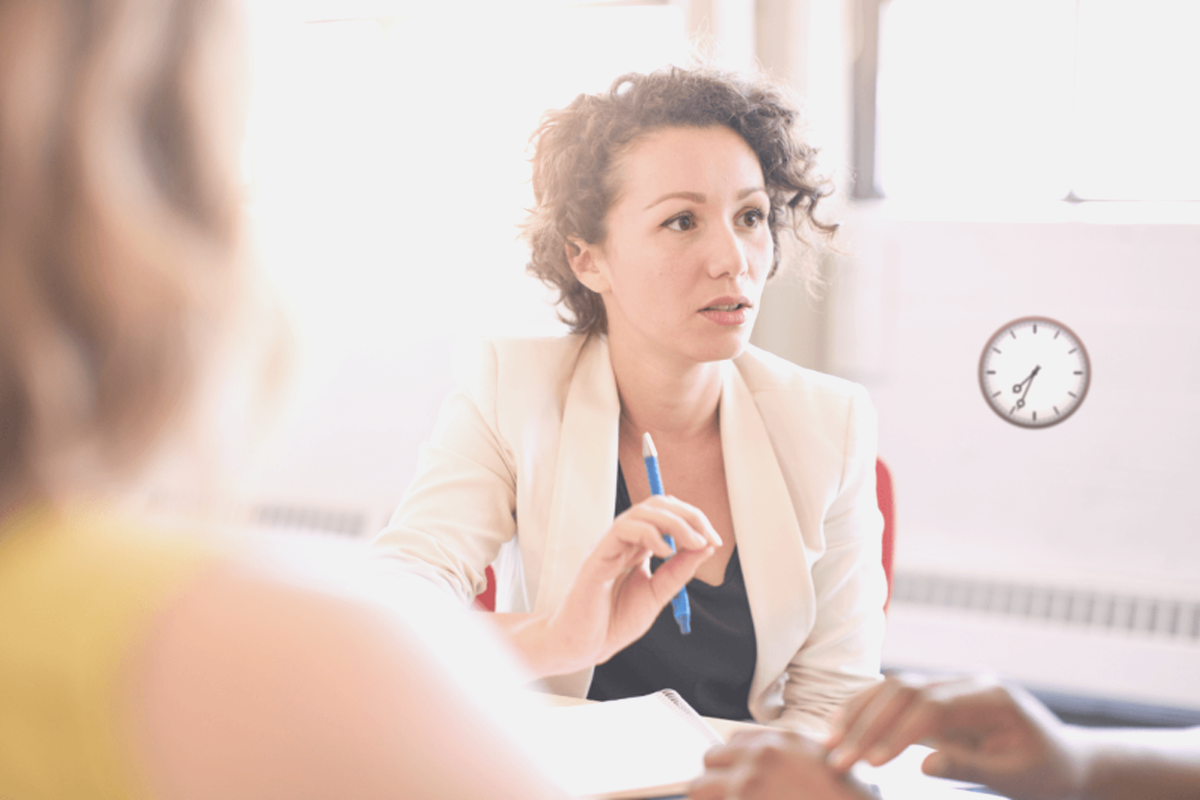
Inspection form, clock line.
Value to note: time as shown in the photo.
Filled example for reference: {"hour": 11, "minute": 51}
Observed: {"hour": 7, "minute": 34}
